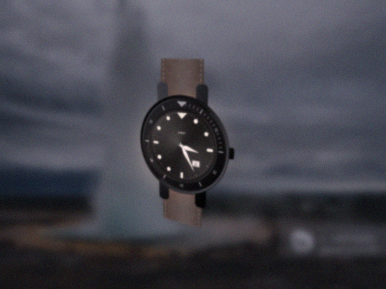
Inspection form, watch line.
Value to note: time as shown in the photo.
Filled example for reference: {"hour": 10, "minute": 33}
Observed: {"hour": 3, "minute": 25}
